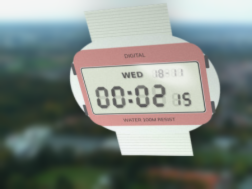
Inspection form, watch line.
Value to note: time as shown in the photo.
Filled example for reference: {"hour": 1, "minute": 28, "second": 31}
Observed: {"hour": 0, "minute": 2, "second": 15}
